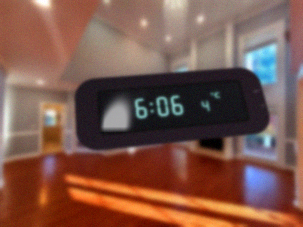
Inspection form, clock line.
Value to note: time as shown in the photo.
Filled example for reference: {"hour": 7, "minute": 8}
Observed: {"hour": 6, "minute": 6}
